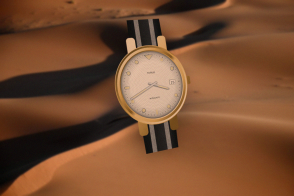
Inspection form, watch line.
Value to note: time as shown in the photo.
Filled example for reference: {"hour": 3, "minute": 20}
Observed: {"hour": 3, "minute": 41}
